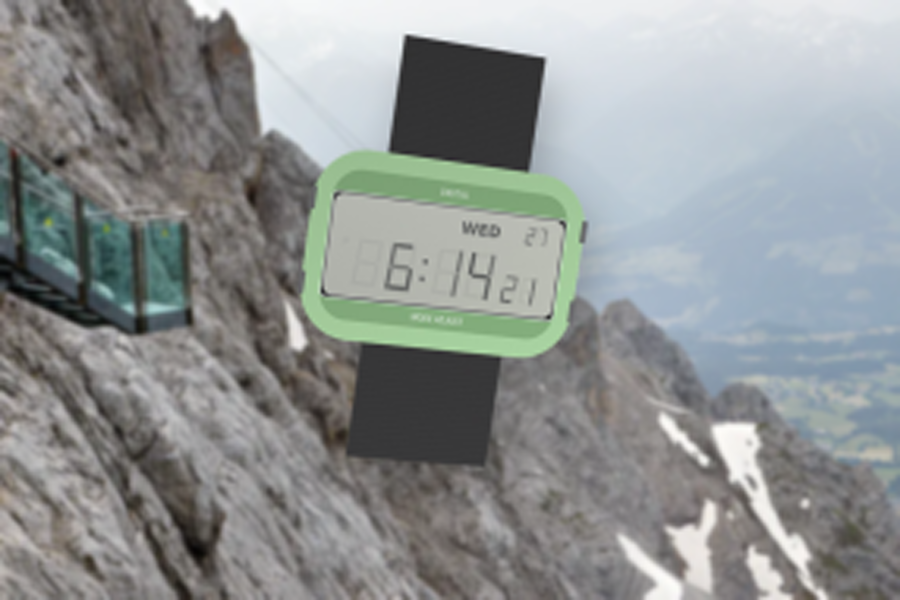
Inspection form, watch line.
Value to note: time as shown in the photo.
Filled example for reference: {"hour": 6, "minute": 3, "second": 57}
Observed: {"hour": 6, "minute": 14, "second": 21}
